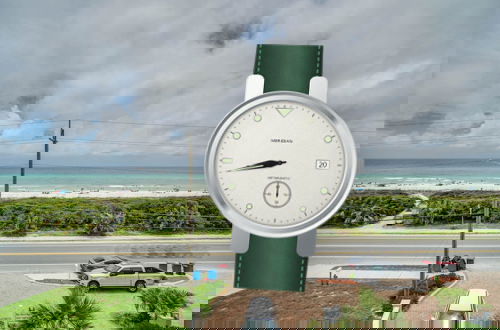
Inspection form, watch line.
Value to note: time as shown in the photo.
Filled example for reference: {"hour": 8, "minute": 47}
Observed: {"hour": 8, "minute": 43}
